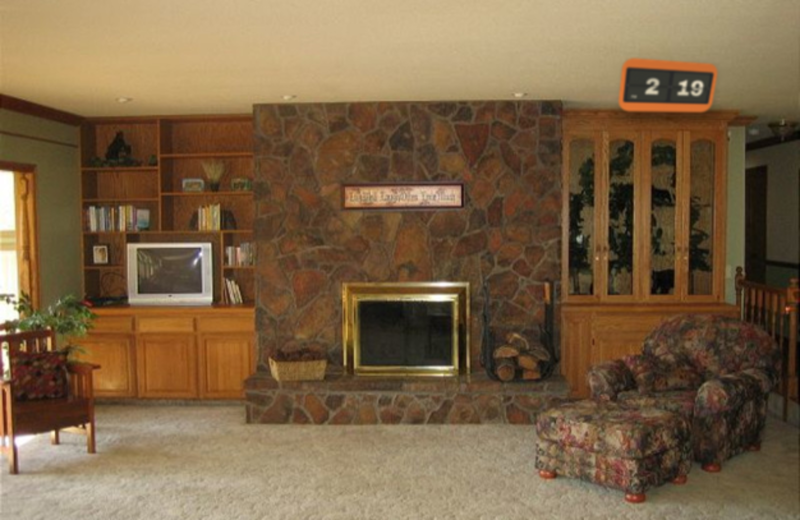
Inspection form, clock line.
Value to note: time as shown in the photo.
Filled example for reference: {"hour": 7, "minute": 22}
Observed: {"hour": 2, "minute": 19}
